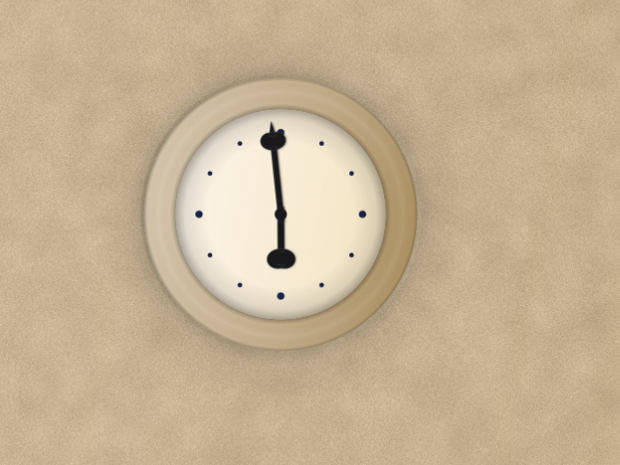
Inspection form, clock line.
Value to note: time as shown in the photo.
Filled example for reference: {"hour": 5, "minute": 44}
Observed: {"hour": 5, "minute": 59}
